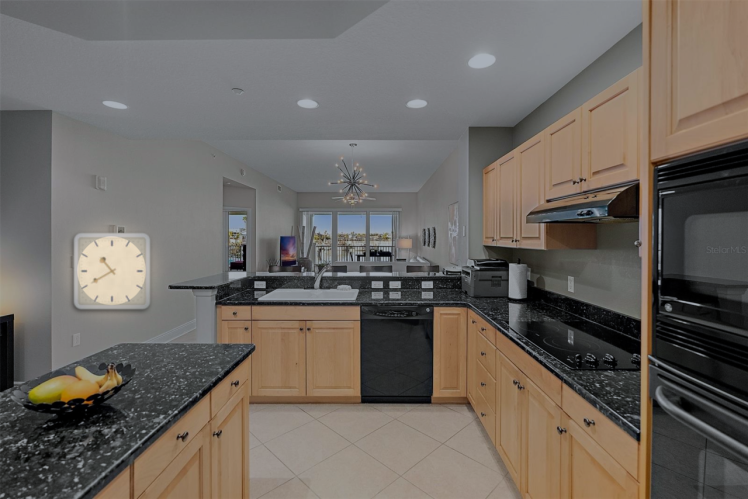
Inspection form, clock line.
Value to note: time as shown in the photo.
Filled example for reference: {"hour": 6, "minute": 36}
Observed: {"hour": 10, "minute": 40}
